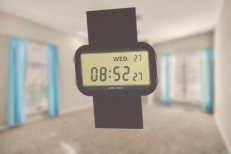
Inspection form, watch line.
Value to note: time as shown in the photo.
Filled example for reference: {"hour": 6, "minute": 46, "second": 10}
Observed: {"hour": 8, "minute": 52, "second": 27}
